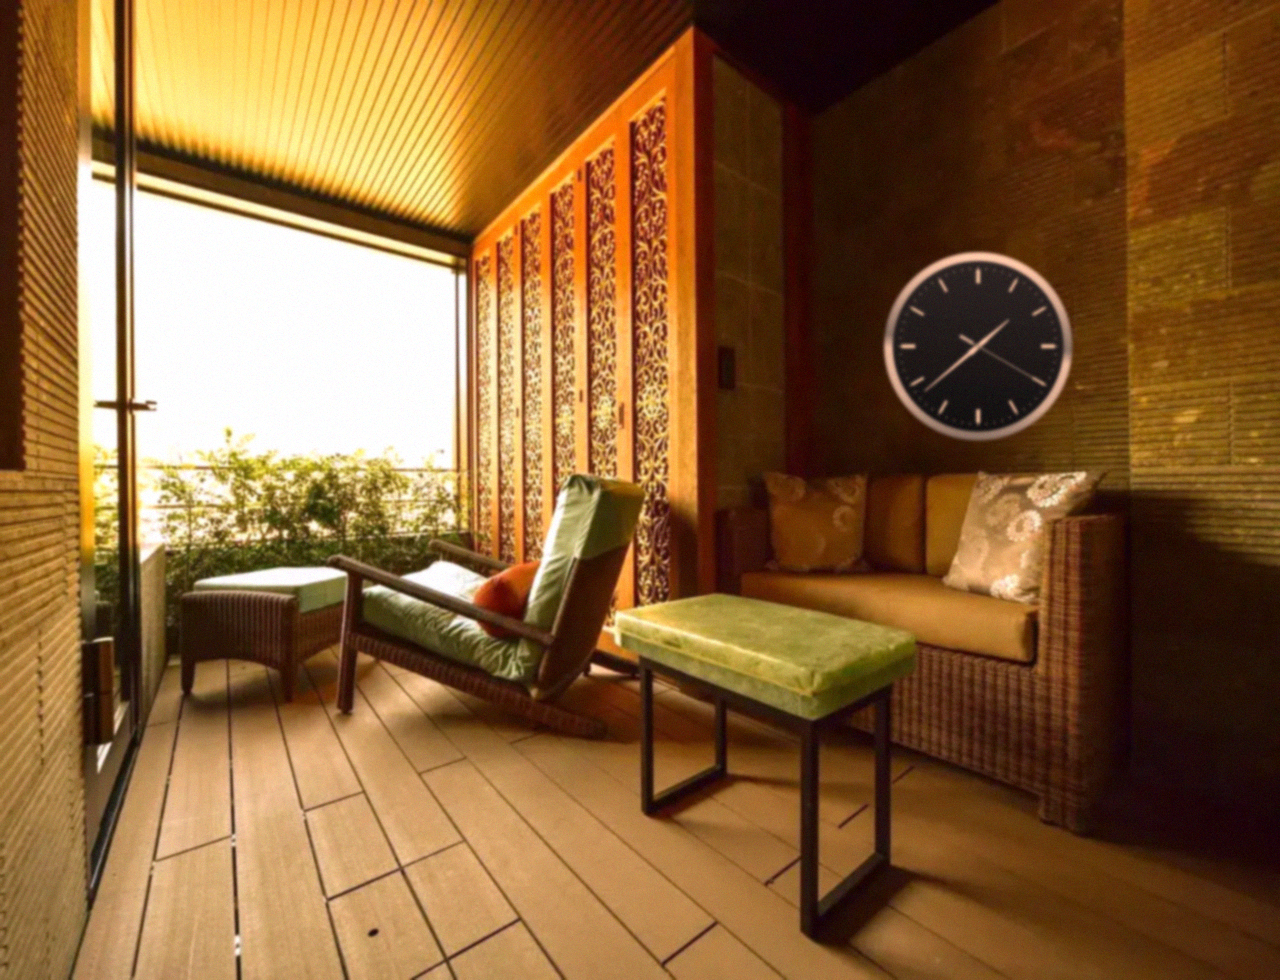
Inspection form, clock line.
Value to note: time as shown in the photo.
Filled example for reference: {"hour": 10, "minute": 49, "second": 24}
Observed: {"hour": 1, "minute": 38, "second": 20}
